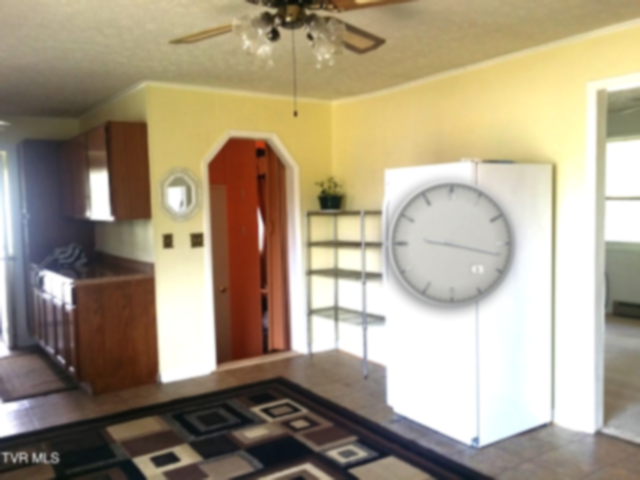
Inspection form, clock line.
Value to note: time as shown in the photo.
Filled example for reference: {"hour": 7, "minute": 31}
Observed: {"hour": 9, "minute": 17}
